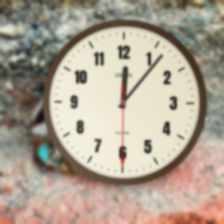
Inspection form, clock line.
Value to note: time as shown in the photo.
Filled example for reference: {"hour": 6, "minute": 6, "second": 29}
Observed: {"hour": 12, "minute": 6, "second": 30}
